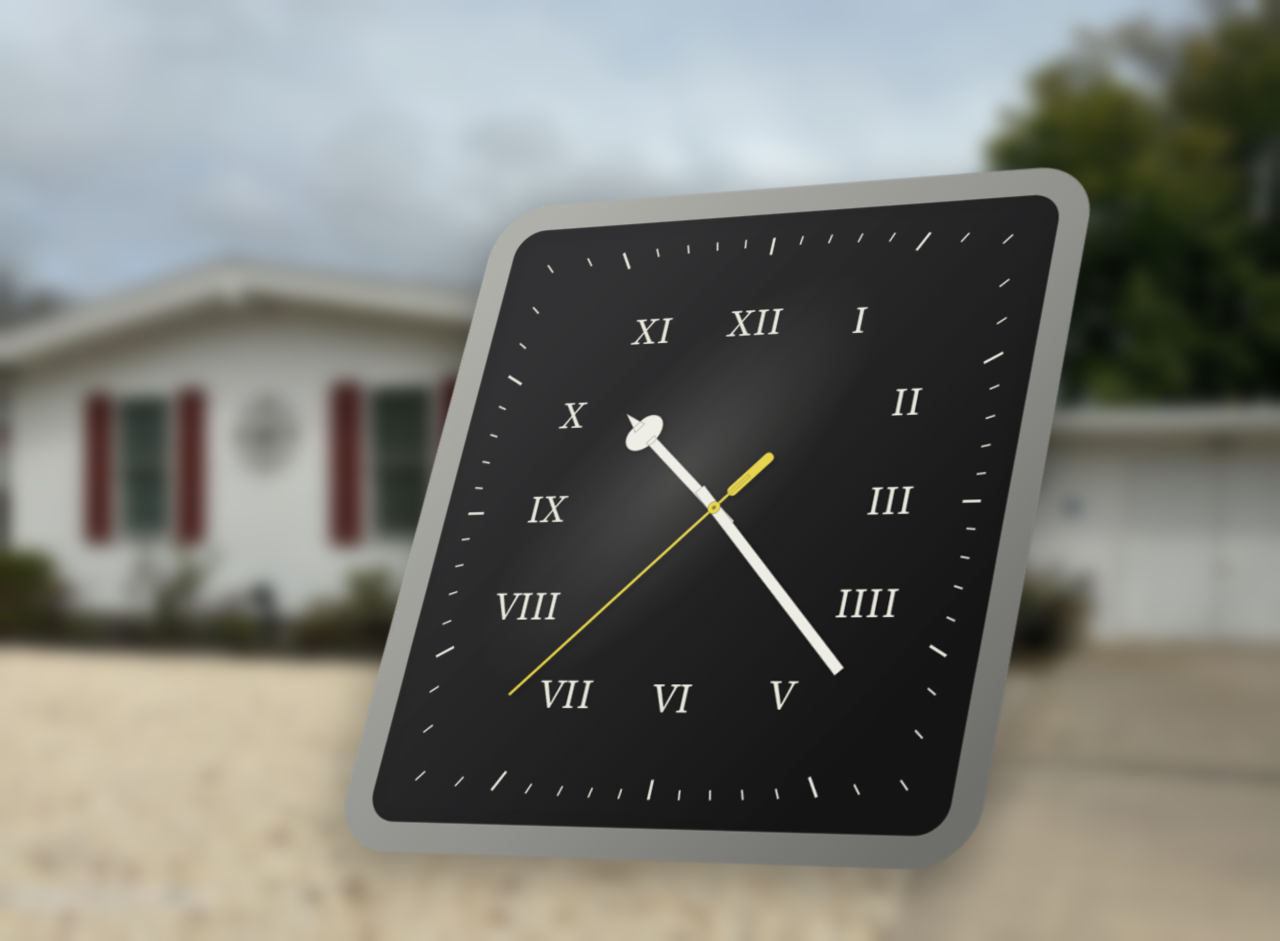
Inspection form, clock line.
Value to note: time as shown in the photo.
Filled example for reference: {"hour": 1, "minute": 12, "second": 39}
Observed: {"hour": 10, "minute": 22, "second": 37}
